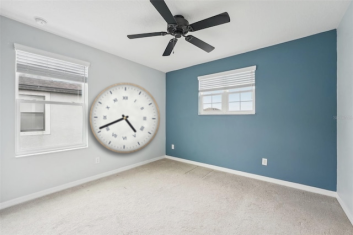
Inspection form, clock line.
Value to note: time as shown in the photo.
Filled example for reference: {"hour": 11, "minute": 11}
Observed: {"hour": 4, "minute": 41}
